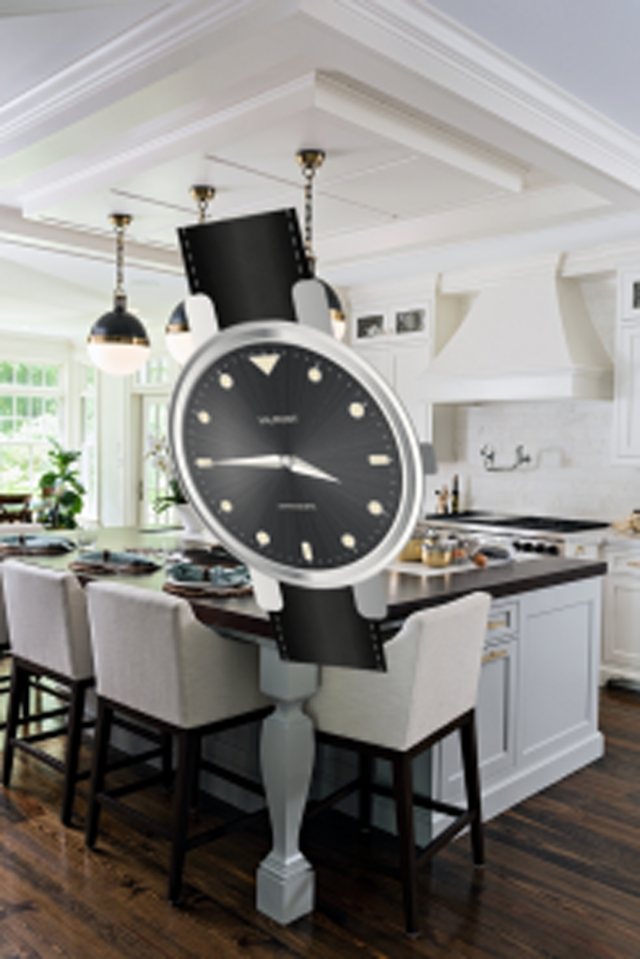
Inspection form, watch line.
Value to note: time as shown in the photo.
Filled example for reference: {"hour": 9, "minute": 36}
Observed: {"hour": 3, "minute": 45}
